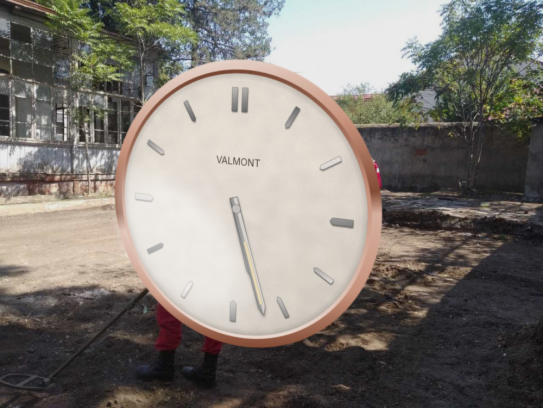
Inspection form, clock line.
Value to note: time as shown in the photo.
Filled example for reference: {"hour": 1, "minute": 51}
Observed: {"hour": 5, "minute": 27}
